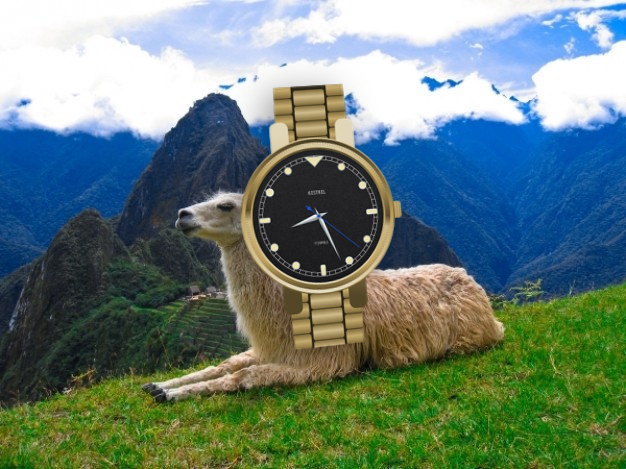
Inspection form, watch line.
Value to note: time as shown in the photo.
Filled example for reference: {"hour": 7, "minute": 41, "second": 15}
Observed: {"hour": 8, "minute": 26, "second": 22}
